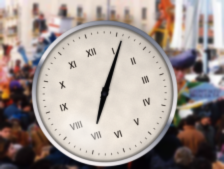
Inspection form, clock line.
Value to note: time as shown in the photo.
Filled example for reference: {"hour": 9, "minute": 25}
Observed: {"hour": 7, "minute": 6}
